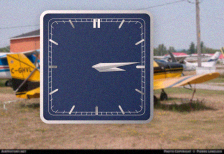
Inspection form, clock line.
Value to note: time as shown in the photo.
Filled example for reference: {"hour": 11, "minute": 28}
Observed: {"hour": 3, "minute": 14}
